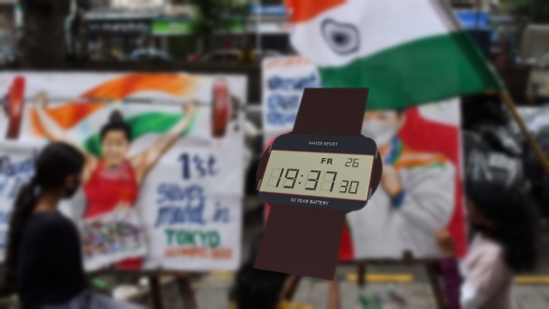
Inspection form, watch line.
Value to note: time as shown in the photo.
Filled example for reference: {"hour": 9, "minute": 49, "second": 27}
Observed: {"hour": 19, "minute": 37, "second": 30}
